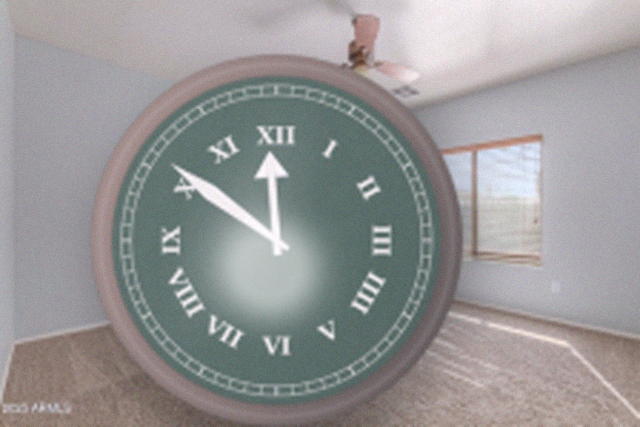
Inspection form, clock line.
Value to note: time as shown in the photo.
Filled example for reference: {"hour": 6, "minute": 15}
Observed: {"hour": 11, "minute": 51}
